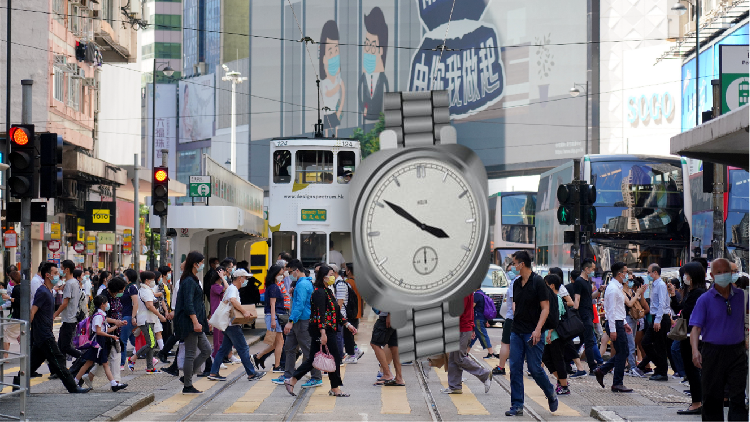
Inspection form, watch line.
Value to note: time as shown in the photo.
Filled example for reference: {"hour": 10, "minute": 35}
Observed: {"hour": 3, "minute": 51}
